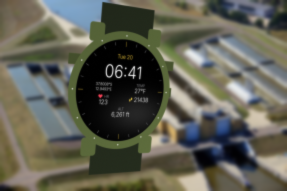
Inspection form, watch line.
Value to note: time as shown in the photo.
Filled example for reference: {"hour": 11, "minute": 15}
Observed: {"hour": 6, "minute": 41}
